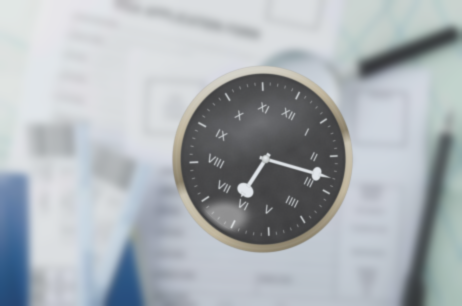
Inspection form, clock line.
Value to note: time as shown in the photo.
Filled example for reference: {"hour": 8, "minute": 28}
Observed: {"hour": 6, "minute": 13}
